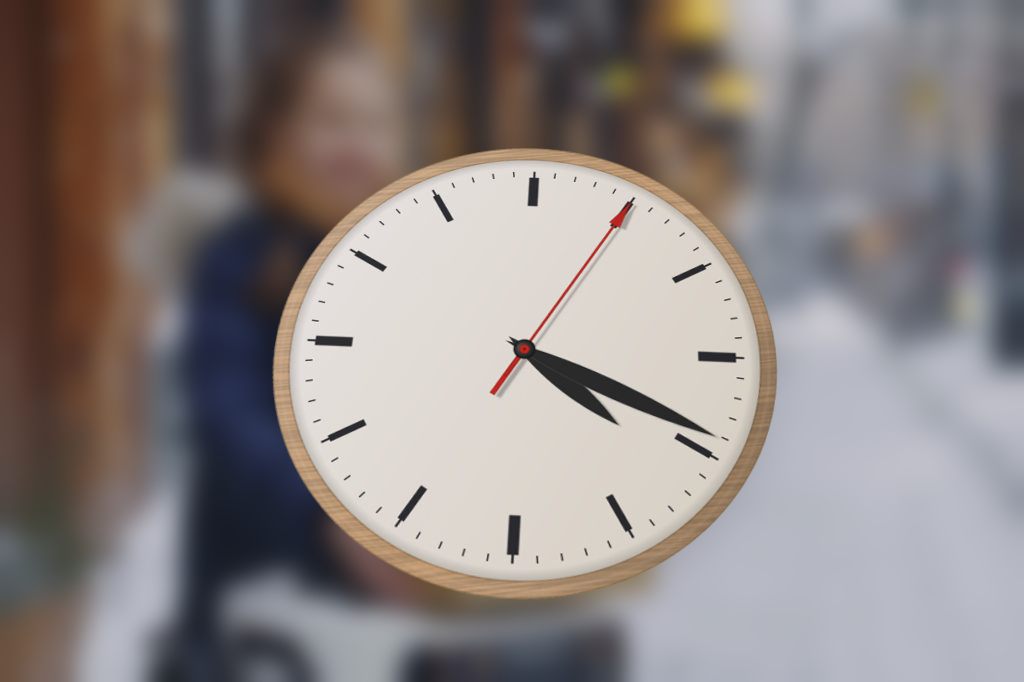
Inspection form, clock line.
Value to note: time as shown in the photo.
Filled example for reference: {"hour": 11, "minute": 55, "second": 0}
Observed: {"hour": 4, "minute": 19, "second": 5}
